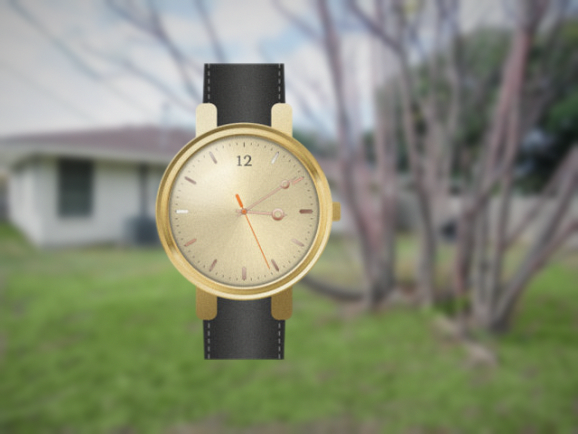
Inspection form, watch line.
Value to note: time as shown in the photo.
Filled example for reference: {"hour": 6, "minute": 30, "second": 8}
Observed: {"hour": 3, "minute": 9, "second": 26}
